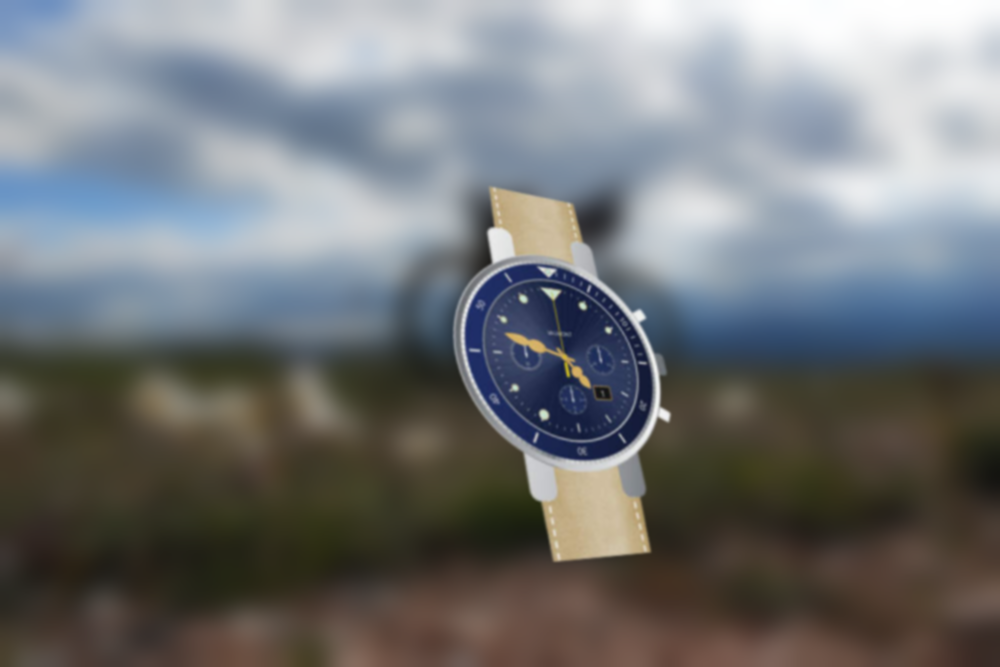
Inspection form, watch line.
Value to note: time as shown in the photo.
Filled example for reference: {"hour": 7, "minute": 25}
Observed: {"hour": 4, "minute": 48}
